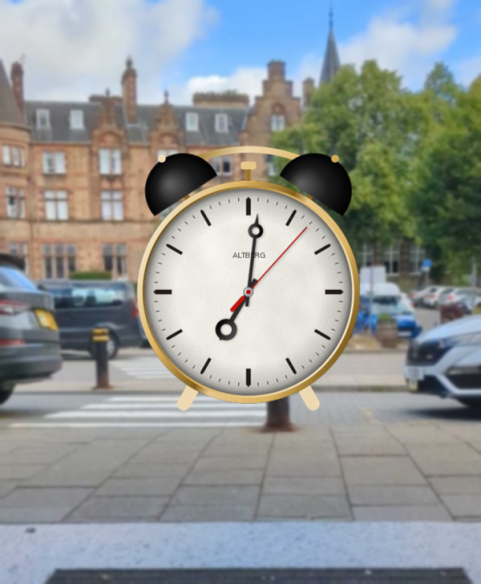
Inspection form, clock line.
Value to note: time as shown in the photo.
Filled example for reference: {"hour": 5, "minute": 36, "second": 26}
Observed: {"hour": 7, "minute": 1, "second": 7}
